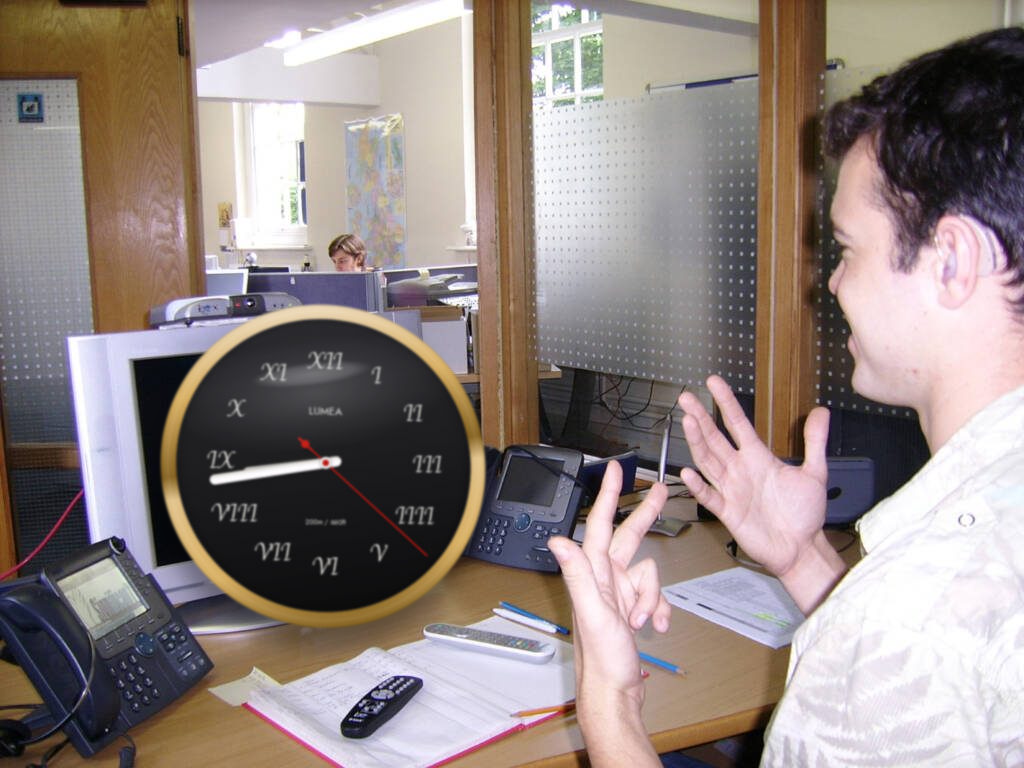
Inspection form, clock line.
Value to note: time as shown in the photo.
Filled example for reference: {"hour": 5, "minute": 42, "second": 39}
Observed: {"hour": 8, "minute": 43, "second": 22}
